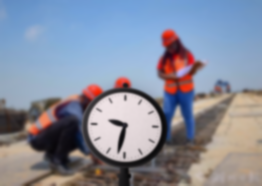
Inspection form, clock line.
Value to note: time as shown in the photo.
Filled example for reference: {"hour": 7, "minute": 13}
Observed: {"hour": 9, "minute": 32}
